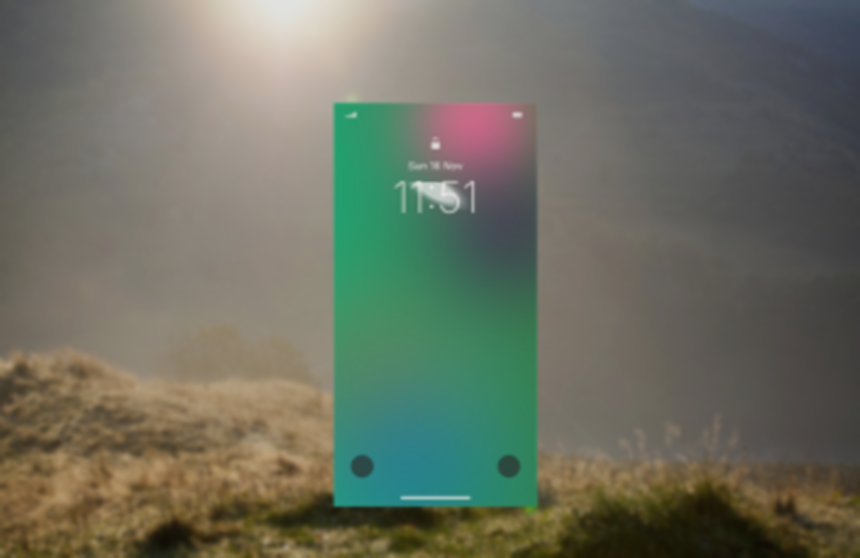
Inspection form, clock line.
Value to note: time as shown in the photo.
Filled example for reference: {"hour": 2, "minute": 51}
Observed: {"hour": 11, "minute": 51}
